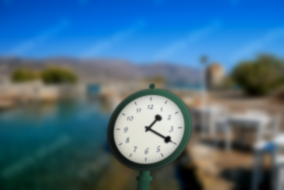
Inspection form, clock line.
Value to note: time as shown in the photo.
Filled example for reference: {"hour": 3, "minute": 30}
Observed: {"hour": 1, "minute": 20}
